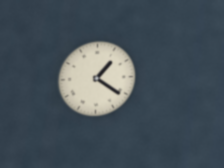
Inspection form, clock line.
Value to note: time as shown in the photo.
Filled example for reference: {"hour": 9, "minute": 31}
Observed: {"hour": 1, "minute": 21}
